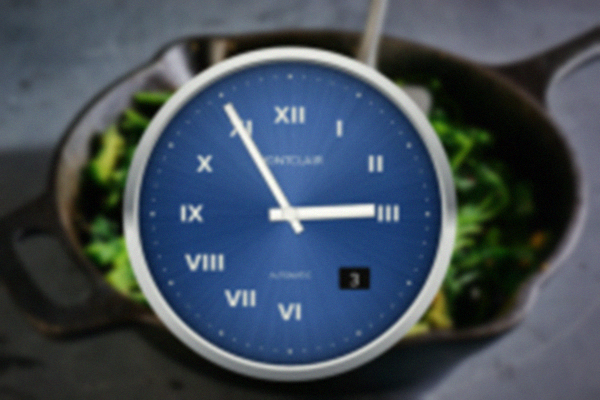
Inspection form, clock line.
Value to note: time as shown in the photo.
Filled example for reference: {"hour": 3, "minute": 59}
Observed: {"hour": 2, "minute": 55}
